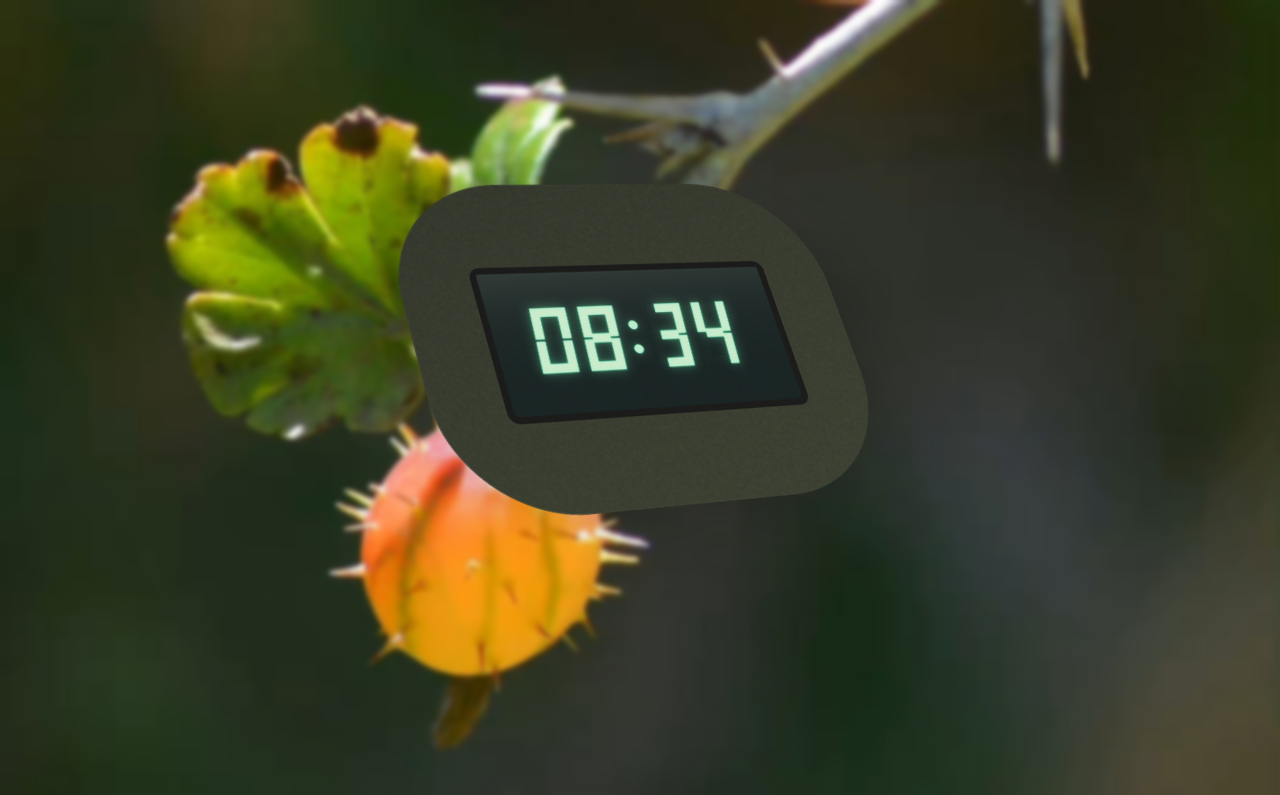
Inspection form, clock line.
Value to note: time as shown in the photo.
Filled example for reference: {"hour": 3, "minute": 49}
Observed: {"hour": 8, "minute": 34}
